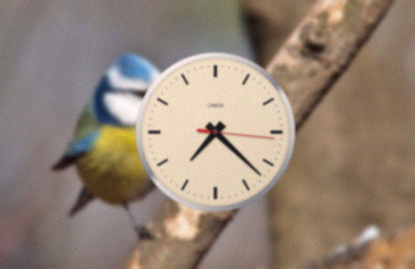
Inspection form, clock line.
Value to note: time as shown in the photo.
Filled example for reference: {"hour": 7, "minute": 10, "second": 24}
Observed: {"hour": 7, "minute": 22, "second": 16}
